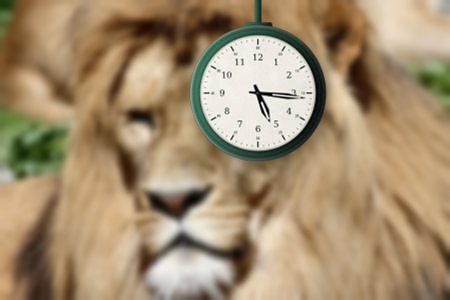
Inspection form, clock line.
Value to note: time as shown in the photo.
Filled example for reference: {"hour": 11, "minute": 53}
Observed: {"hour": 5, "minute": 16}
